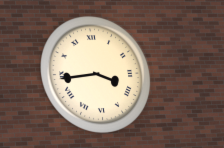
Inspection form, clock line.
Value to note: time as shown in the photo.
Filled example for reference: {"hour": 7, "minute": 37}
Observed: {"hour": 3, "minute": 44}
